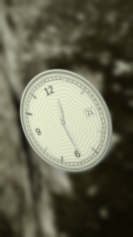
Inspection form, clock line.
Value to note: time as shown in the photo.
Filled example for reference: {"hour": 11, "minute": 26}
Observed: {"hour": 12, "minute": 29}
